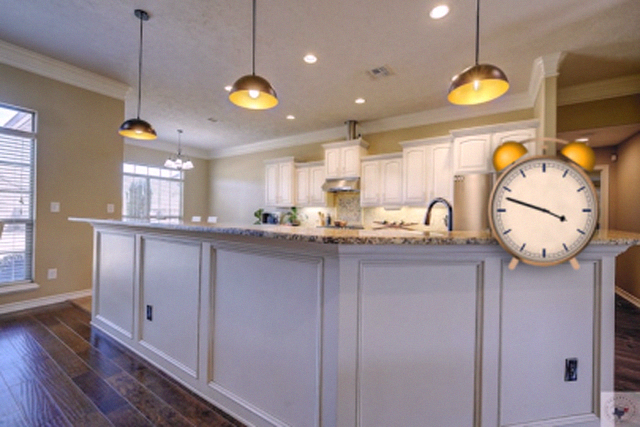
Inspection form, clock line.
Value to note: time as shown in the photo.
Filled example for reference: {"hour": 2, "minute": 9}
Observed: {"hour": 3, "minute": 48}
